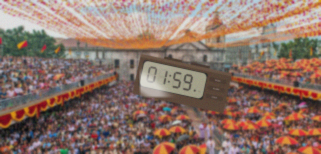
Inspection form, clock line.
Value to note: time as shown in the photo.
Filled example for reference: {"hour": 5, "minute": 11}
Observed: {"hour": 1, "minute": 59}
